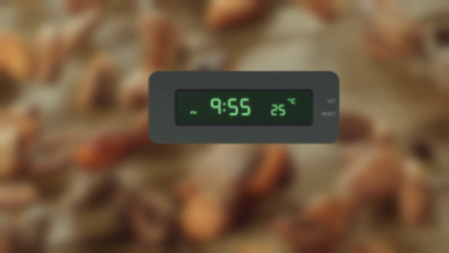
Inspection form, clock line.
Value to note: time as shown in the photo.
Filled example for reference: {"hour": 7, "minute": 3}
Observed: {"hour": 9, "minute": 55}
